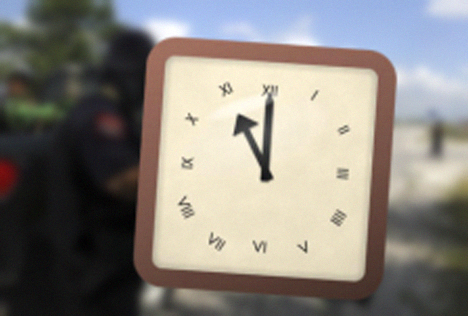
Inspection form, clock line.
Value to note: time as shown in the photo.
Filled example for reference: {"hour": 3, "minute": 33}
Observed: {"hour": 11, "minute": 0}
